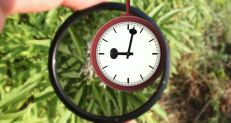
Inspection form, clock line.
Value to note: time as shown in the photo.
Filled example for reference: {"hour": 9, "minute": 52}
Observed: {"hour": 9, "minute": 2}
